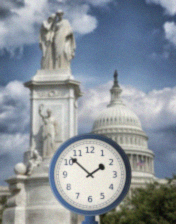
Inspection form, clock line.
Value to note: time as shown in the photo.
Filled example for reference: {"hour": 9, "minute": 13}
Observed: {"hour": 1, "minute": 52}
